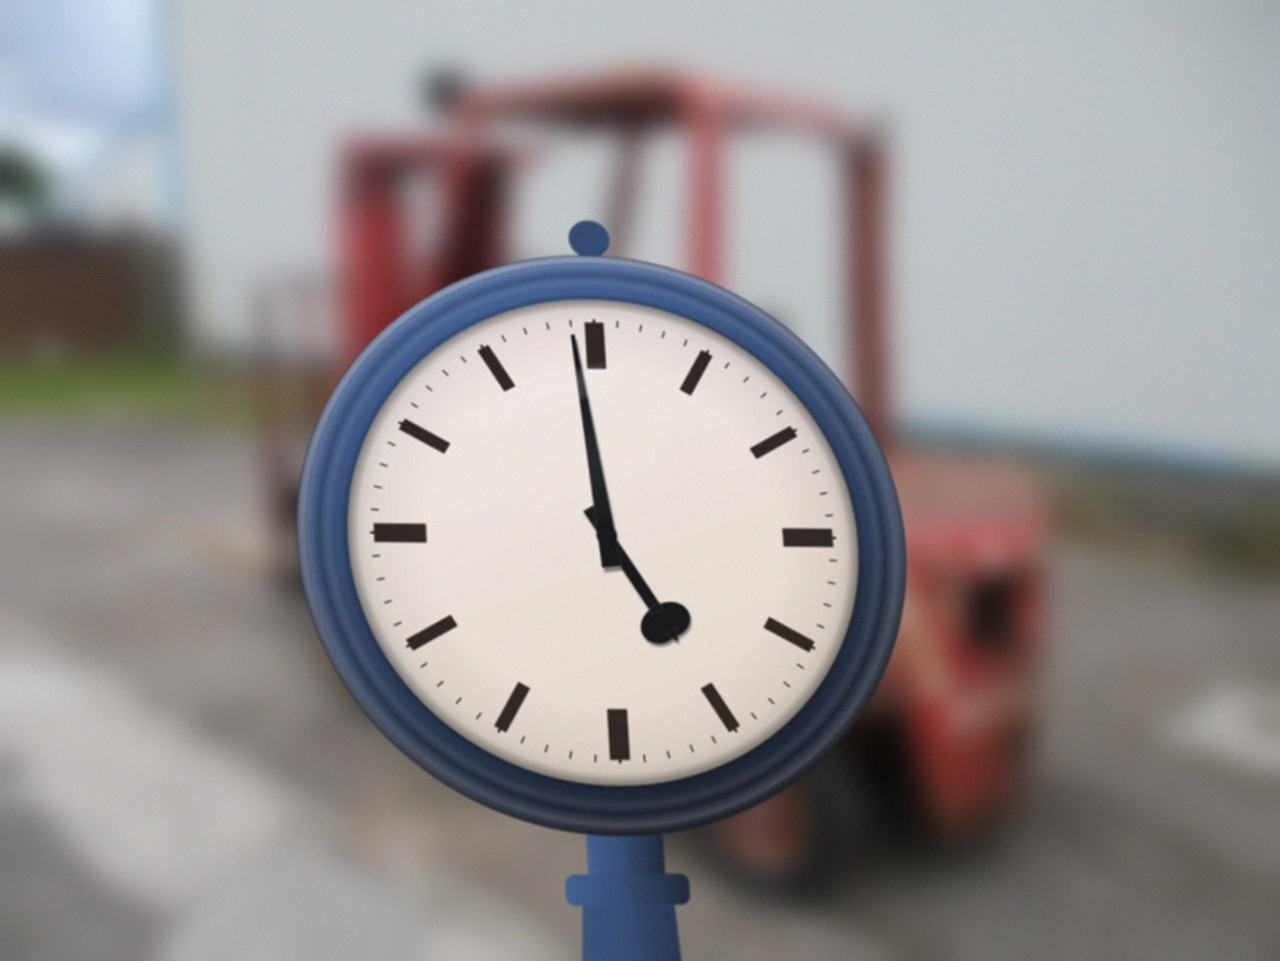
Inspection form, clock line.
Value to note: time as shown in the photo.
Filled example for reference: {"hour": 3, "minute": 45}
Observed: {"hour": 4, "minute": 59}
